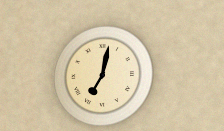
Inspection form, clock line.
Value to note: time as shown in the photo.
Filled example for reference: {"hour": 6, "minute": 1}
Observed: {"hour": 7, "minute": 2}
